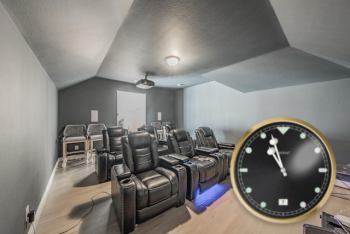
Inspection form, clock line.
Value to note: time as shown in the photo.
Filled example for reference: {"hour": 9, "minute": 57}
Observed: {"hour": 10, "minute": 57}
